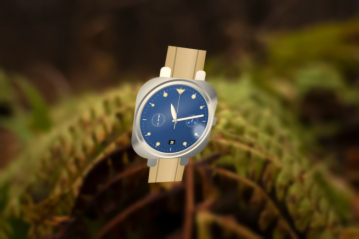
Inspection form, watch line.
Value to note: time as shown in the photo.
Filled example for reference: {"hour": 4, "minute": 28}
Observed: {"hour": 11, "minute": 13}
